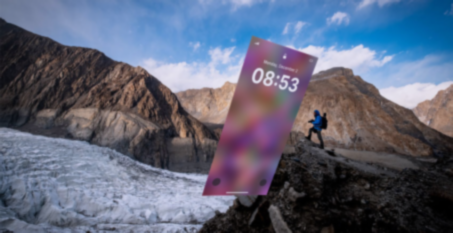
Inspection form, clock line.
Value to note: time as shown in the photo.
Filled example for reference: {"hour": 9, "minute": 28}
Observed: {"hour": 8, "minute": 53}
